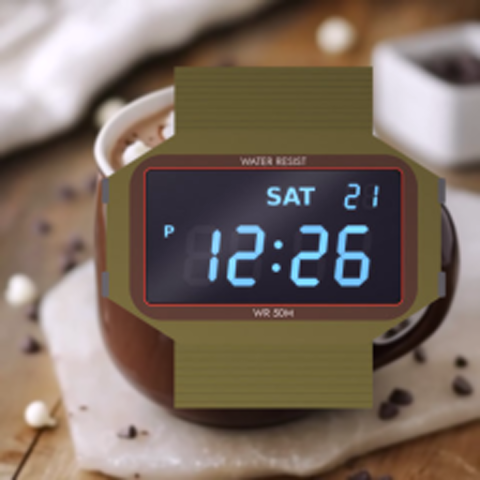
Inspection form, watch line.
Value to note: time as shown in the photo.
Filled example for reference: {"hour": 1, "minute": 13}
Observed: {"hour": 12, "minute": 26}
